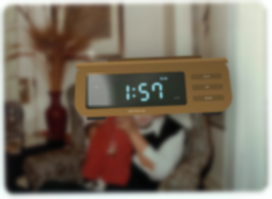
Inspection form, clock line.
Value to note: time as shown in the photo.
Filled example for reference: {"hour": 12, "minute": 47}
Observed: {"hour": 1, "minute": 57}
